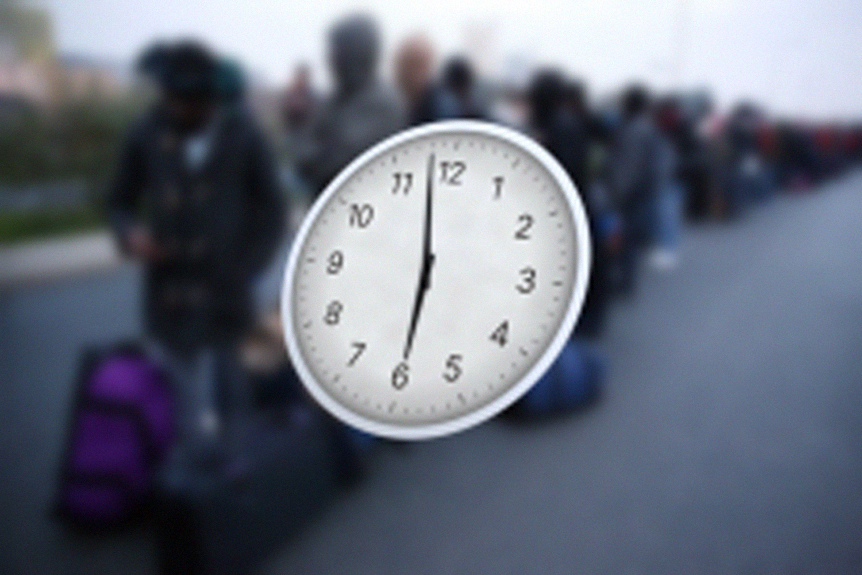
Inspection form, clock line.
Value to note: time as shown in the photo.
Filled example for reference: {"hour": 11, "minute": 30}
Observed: {"hour": 5, "minute": 58}
